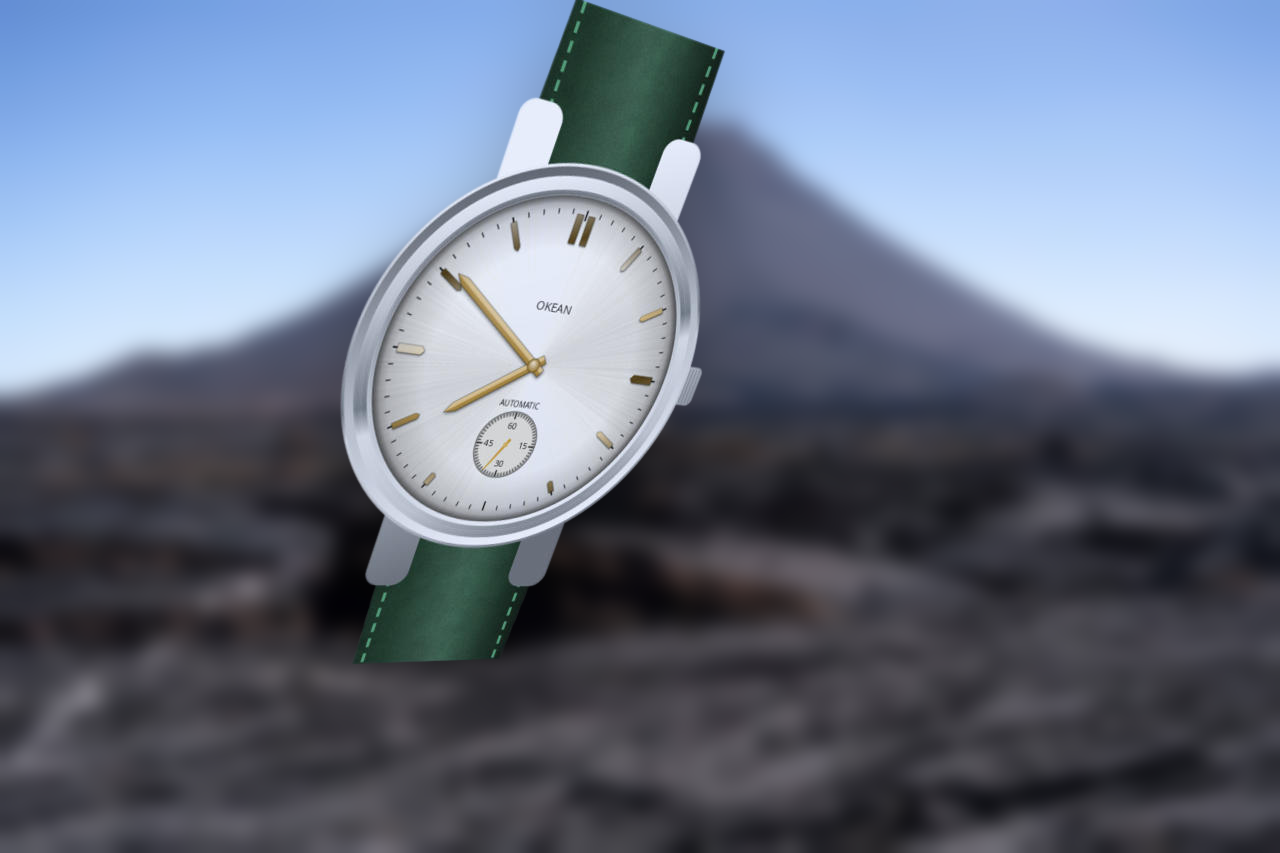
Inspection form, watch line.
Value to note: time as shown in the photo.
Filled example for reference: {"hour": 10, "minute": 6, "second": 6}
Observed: {"hour": 7, "minute": 50, "second": 35}
